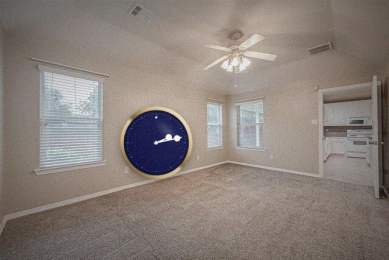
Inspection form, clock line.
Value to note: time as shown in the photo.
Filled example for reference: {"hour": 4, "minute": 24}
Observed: {"hour": 2, "minute": 13}
